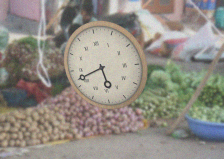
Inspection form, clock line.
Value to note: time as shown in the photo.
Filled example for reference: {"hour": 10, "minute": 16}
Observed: {"hour": 5, "minute": 42}
